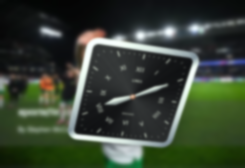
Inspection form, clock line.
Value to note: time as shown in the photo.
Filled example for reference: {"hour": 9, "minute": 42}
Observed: {"hour": 8, "minute": 10}
